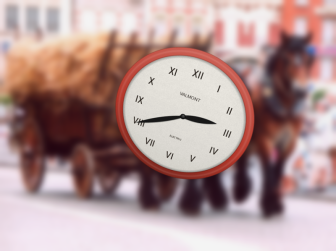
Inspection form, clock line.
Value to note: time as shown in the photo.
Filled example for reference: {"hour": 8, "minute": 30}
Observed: {"hour": 2, "minute": 40}
